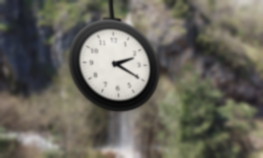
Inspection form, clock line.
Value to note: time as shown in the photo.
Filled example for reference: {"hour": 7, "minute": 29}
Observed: {"hour": 2, "minute": 20}
